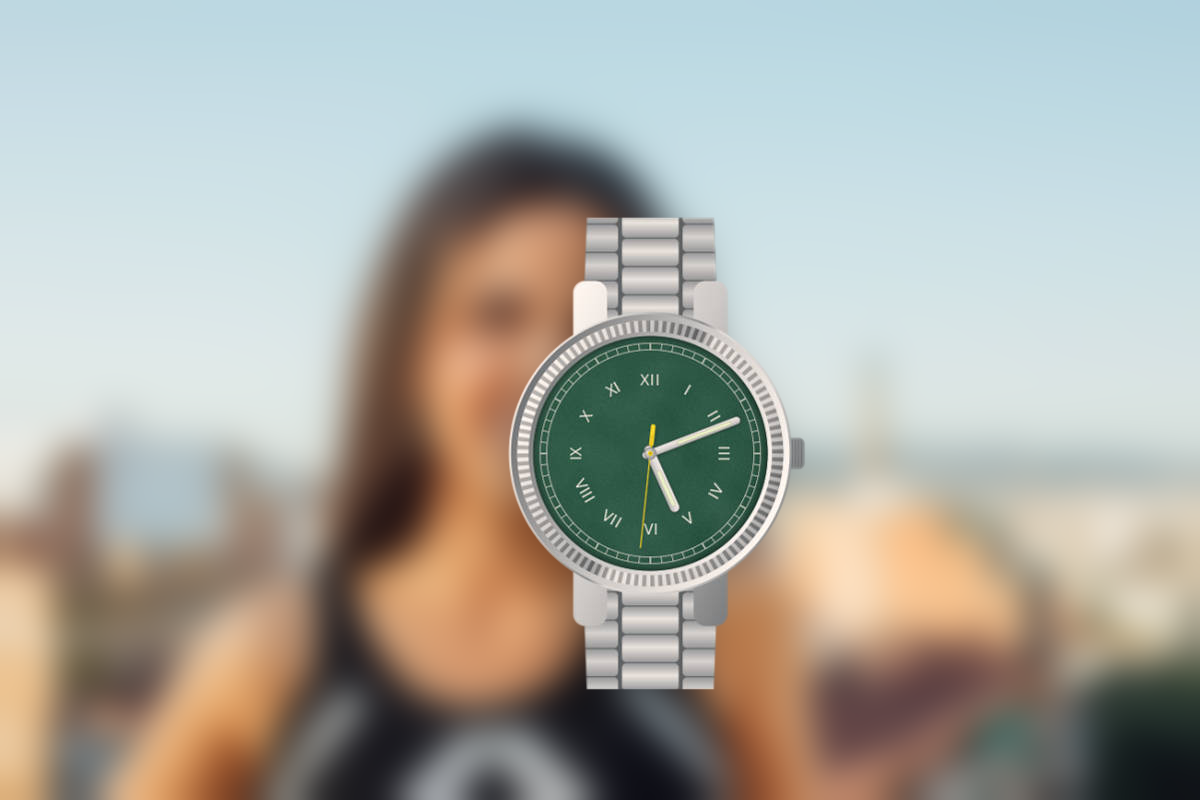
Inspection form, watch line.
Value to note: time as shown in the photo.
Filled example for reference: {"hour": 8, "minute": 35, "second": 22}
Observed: {"hour": 5, "minute": 11, "second": 31}
